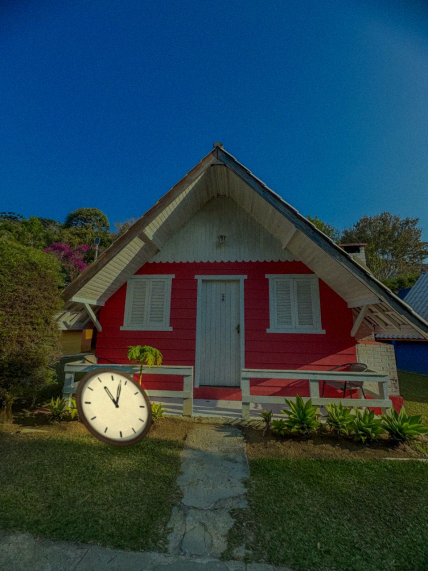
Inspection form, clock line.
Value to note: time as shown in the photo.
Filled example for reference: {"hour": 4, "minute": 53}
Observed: {"hour": 11, "minute": 3}
